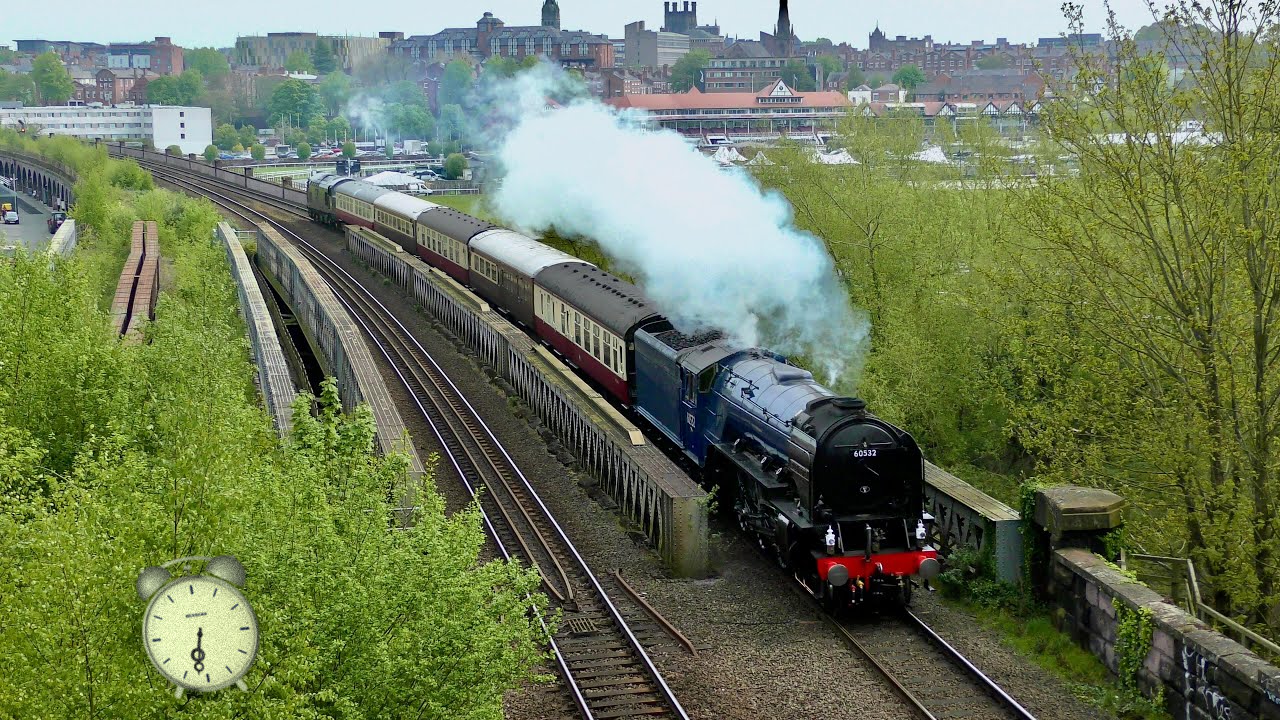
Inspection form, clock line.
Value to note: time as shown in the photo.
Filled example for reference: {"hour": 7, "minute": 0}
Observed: {"hour": 6, "minute": 32}
